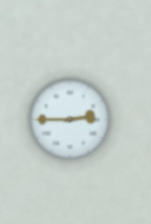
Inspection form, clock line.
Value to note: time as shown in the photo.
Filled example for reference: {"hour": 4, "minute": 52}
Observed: {"hour": 2, "minute": 45}
